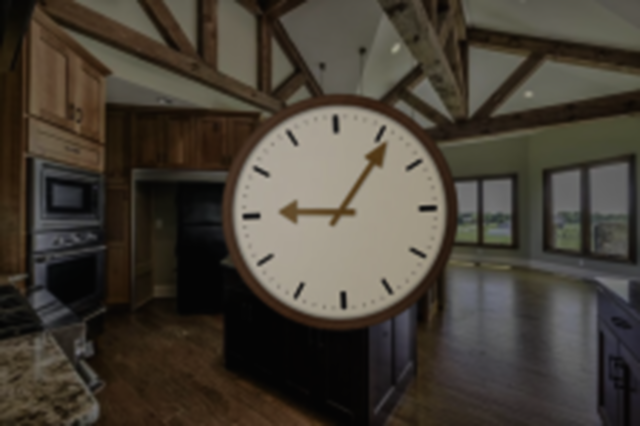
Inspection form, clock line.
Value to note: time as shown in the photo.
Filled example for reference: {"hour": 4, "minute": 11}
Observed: {"hour": 9, "minute": 6}
